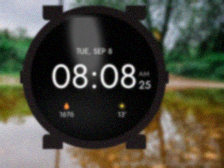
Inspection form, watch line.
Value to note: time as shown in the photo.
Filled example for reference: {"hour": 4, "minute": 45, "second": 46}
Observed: {"hour": 8, "minute": 8, "second": 25}
